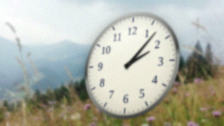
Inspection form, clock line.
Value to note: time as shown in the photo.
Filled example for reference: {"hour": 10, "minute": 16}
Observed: {"hour": 2, "minute": 7}
